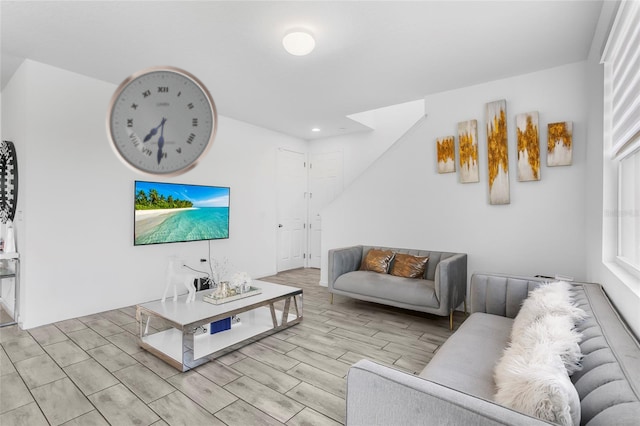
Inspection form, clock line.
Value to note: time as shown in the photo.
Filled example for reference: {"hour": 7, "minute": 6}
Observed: {"hour": 7, "minute": 31}
